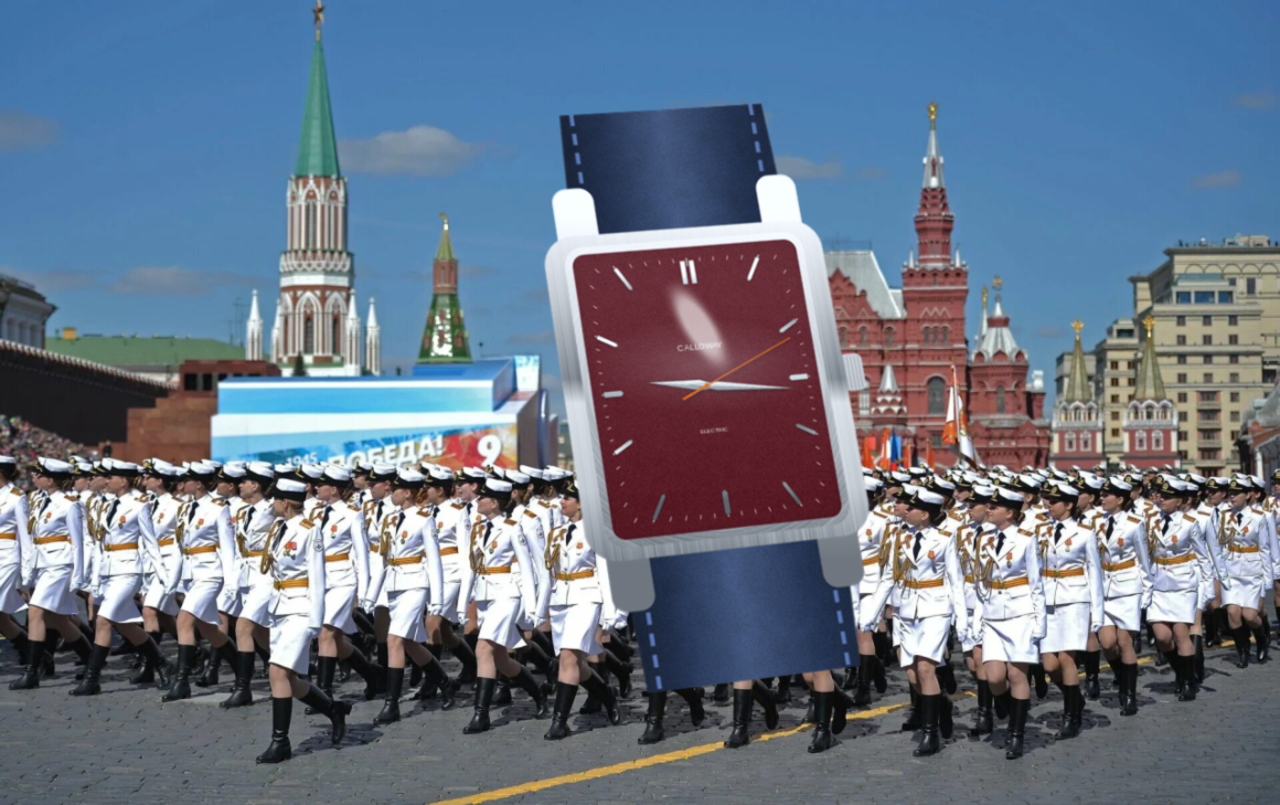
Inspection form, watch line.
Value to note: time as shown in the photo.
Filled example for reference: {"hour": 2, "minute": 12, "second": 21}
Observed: {"hour": 9, "minute": 16, "second": 11}
